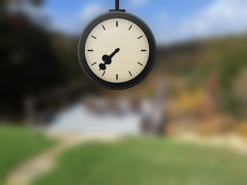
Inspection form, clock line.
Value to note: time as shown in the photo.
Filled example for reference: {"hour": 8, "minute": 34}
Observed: {"hour": 7, "minute": 37}
